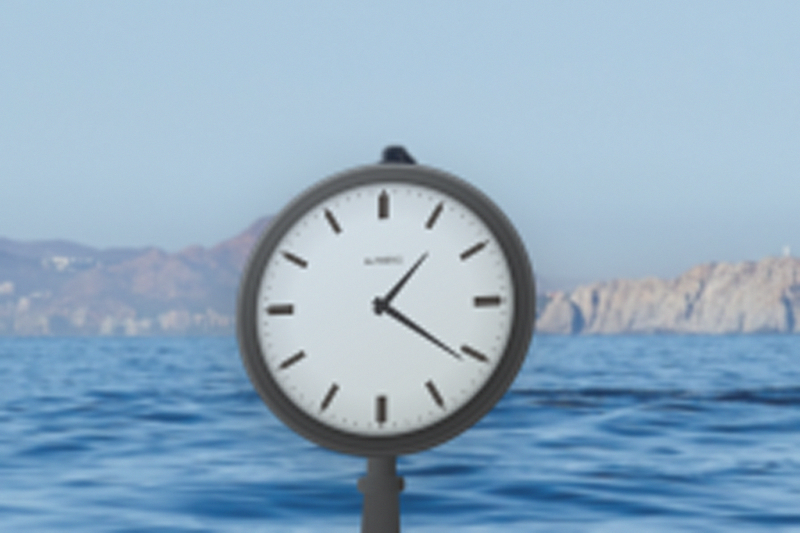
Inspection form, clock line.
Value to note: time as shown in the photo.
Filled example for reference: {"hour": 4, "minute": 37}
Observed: {"hour": 1, "minute": 21}
